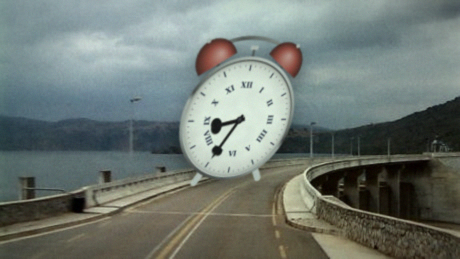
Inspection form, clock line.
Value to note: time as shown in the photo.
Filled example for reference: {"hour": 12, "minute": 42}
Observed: {"hour": 8, "minute": 35}
